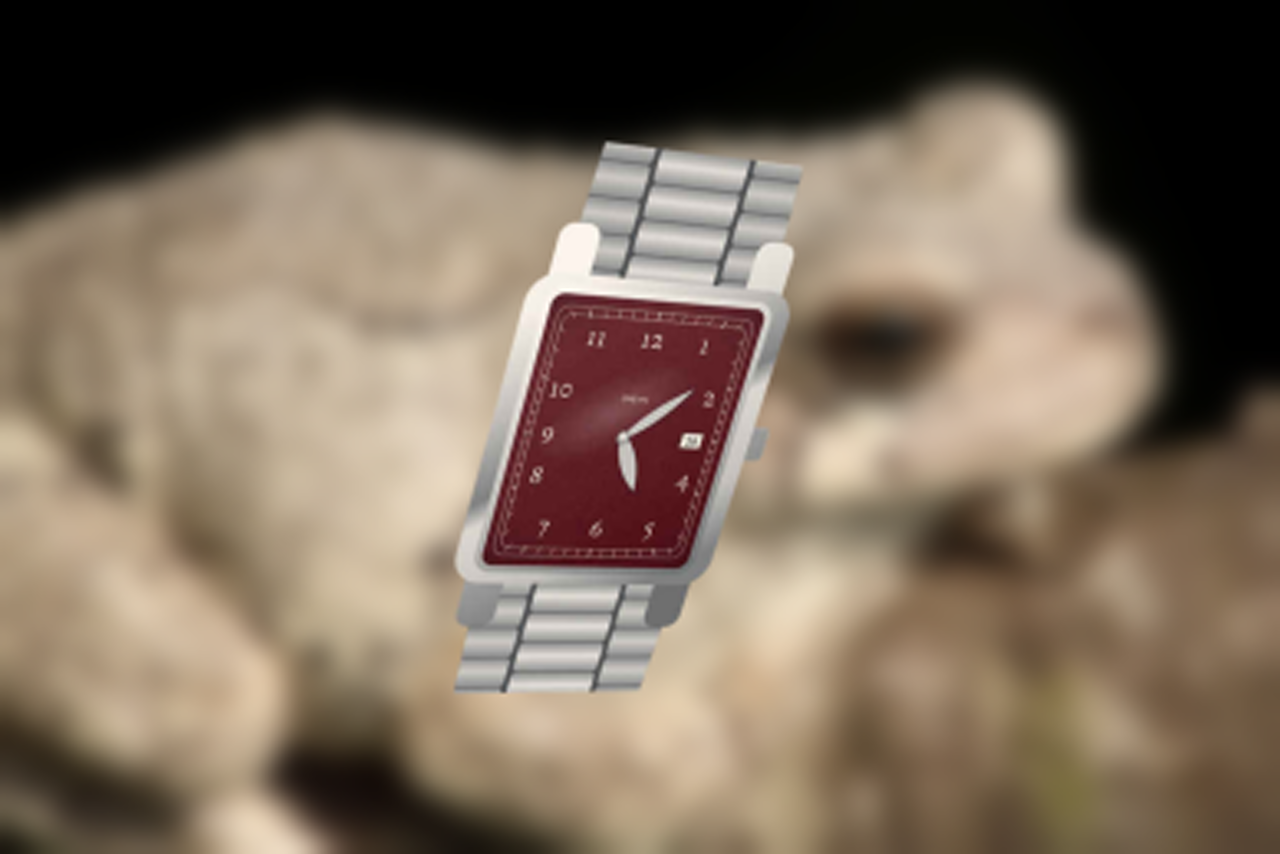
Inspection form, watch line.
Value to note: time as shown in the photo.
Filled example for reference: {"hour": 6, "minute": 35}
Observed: {"hour": 5, "minute": 8}
